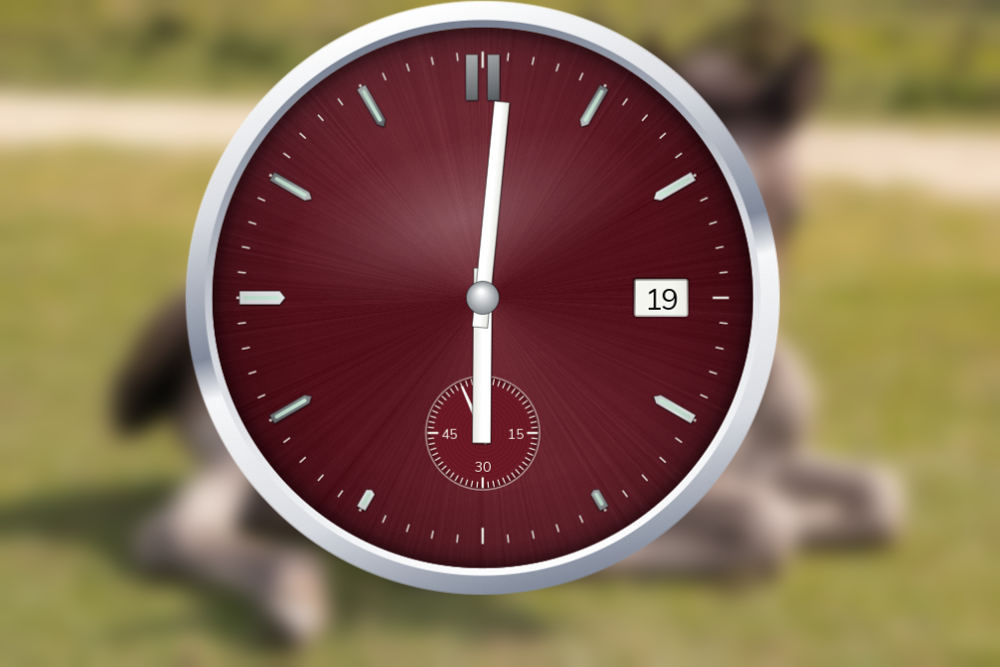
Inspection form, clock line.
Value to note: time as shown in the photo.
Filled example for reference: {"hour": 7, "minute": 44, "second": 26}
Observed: {"hour": 6, "minute": 0, "second": 56}
